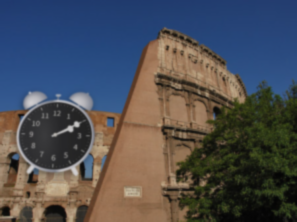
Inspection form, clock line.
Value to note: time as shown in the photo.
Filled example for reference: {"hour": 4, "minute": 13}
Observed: {"hour": 2, "minute": 10}
